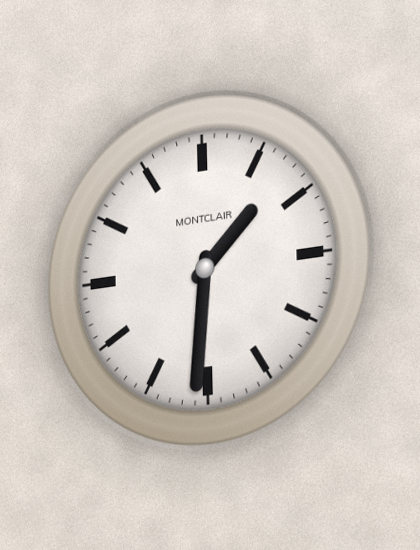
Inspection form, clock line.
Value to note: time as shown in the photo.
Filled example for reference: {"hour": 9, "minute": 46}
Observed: {"hour": 1, "minute": 31}
